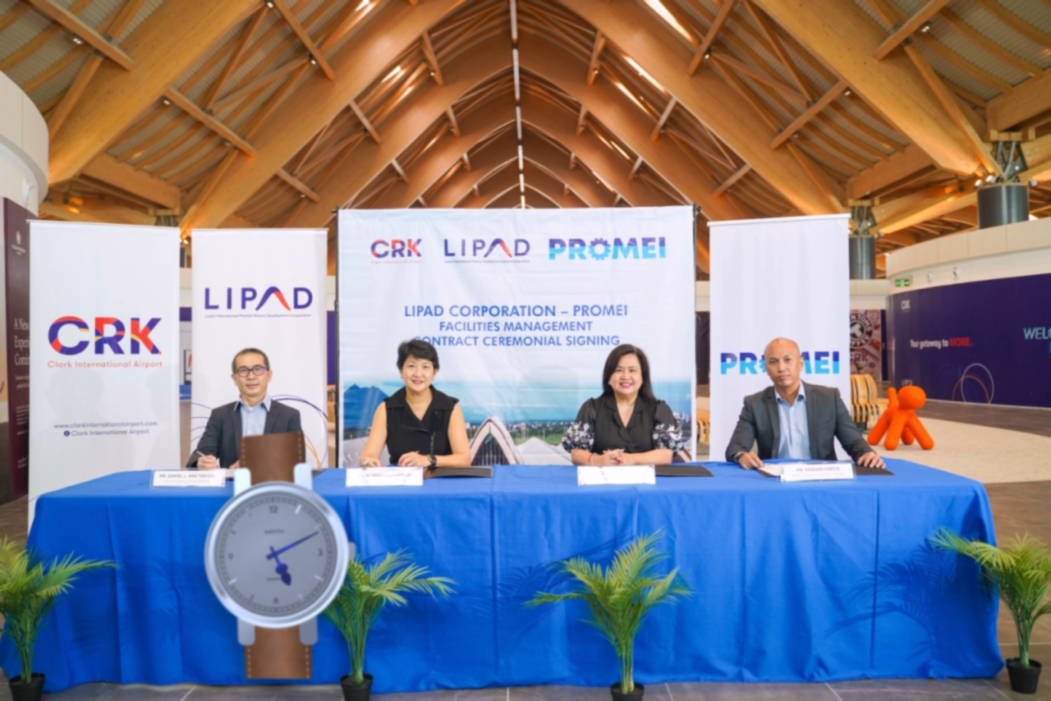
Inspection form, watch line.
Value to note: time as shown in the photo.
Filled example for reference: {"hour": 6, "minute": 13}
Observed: {"hour": 5, "minute": 11}
